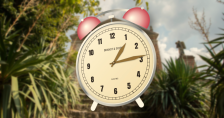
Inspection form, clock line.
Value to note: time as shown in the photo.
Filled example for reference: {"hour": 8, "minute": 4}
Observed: {"hour": 1, "minute": 14}
